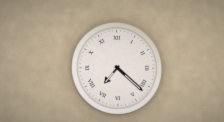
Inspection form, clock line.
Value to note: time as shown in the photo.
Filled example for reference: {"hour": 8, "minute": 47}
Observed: {"hour": 7, "minute": 22}
